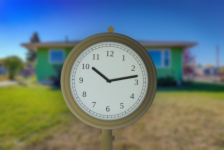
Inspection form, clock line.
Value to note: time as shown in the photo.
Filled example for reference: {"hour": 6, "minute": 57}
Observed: {"hour": 10, "minute": 13}
